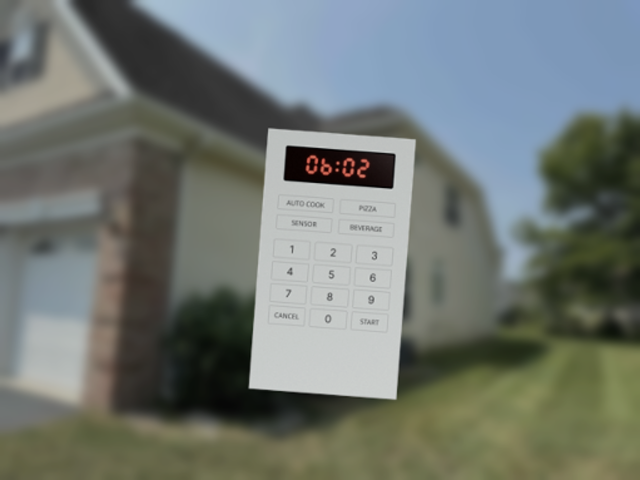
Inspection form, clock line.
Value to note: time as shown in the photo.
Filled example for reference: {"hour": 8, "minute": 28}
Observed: {"hour": 6, "minute": 2}
